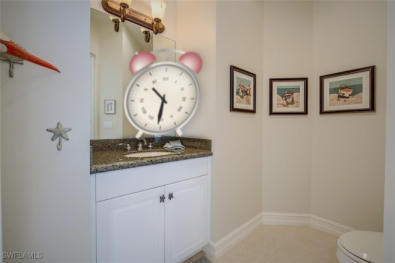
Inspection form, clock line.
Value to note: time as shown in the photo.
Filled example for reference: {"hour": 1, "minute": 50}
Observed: {"hour": 10, "minute": 31}
